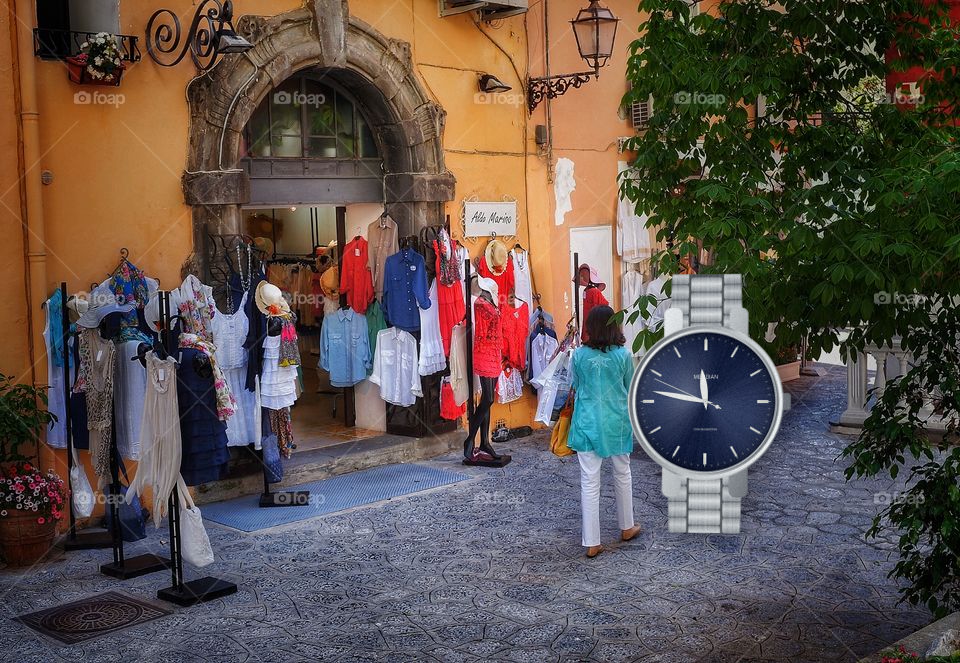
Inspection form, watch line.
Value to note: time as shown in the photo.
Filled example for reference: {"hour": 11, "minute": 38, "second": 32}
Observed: {"hour": 11, "minute": 46, "second": 49}
